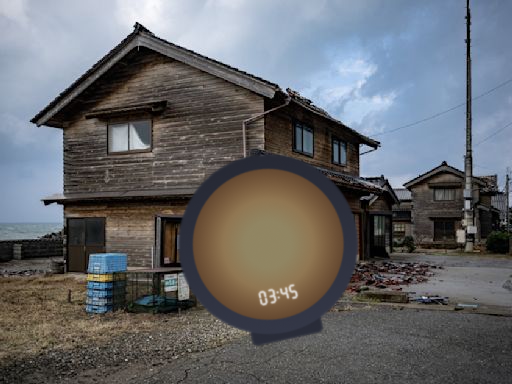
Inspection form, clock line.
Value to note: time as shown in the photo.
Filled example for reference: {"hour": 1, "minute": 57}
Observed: {"hour": 3, "minute": 45}
